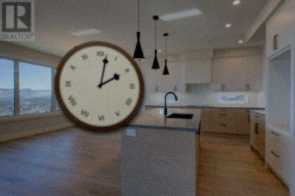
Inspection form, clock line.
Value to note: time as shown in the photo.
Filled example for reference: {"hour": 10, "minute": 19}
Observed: {"hour": 2, "minute": 2}
